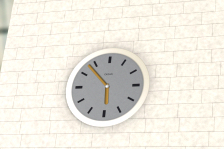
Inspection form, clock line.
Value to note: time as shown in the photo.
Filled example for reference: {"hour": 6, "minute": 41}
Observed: {"hour": 5, "minute": 53}
